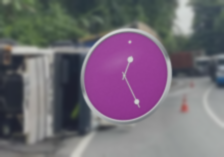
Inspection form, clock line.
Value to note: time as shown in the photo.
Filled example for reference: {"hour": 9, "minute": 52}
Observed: {"hour": 12, "minute": 24}
